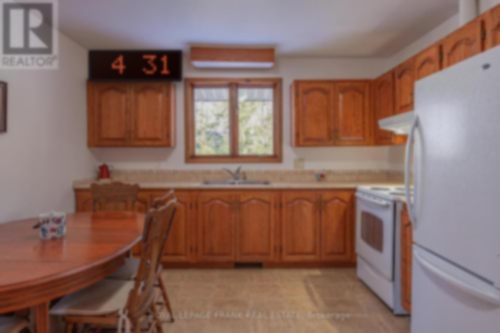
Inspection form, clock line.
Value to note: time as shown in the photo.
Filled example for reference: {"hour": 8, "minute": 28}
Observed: {"hour": 4, "minute": 31}
